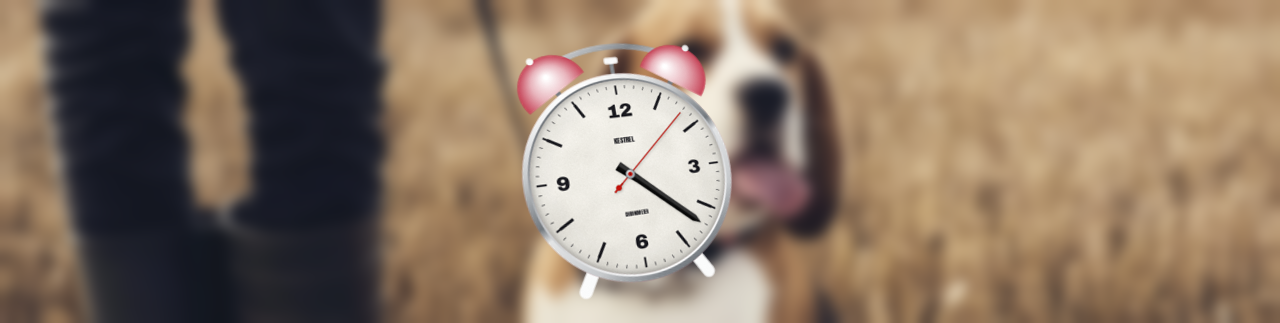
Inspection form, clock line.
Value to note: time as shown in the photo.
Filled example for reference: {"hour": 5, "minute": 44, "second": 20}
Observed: {"hour": 4, "minute": 22, "second": 8}
